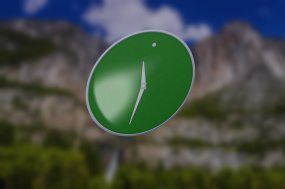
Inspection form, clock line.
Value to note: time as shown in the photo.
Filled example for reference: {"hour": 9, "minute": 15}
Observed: {"hour": 11, "minute": 31}
